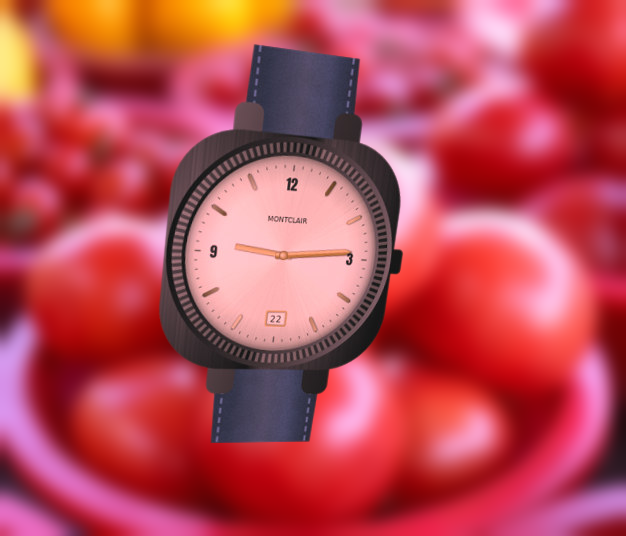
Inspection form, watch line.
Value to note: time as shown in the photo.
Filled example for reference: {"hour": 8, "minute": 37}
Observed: {"hour": 9, "minute": 14}
